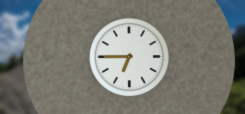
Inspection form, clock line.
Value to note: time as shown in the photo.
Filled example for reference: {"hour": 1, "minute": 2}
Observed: {"hour": 6, "minute": 45}
